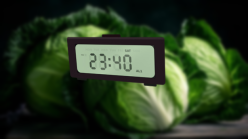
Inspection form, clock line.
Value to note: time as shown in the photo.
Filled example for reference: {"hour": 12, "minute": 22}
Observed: {"hour": 23, "minute": 40}
